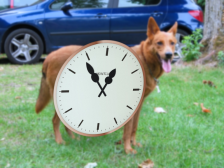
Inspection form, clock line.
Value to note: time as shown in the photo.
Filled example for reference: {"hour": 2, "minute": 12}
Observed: {"hour": 12, "minute": 54}
